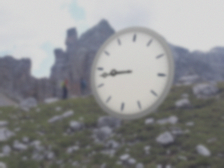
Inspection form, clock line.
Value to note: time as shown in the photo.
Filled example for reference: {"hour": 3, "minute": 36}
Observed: {"hour": 8, "minute": 43}
